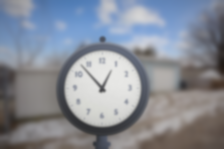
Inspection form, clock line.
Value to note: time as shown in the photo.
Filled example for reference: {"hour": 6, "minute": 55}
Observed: {"hour": 12, "minute": 53}
